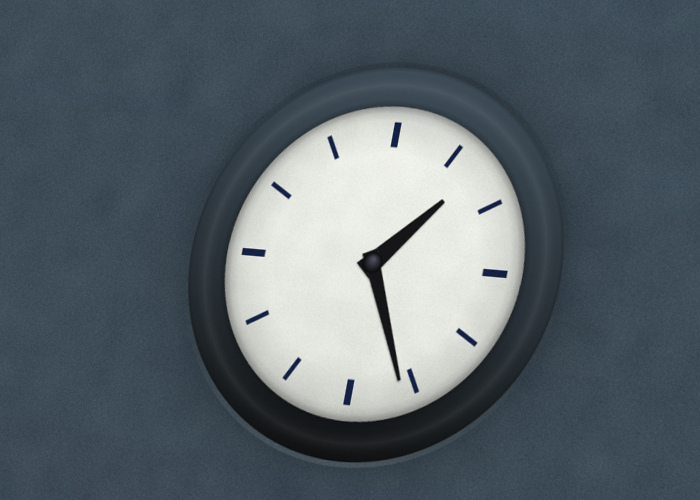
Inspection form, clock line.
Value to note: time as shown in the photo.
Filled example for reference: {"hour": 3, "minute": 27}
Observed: {"hour": 1, "minute": 26}
